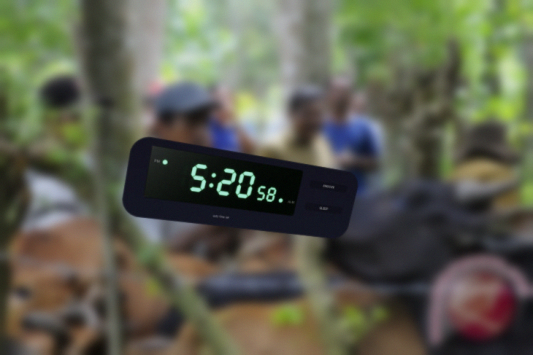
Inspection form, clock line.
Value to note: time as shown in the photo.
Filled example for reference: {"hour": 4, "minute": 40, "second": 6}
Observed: {"hour": 5, "minute": 20, "second": 58}
